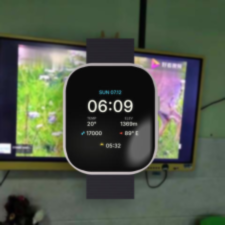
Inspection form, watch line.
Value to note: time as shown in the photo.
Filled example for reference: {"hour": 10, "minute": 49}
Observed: {"hour": 6, "minute": 9}
